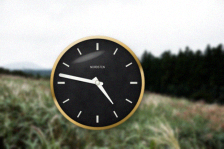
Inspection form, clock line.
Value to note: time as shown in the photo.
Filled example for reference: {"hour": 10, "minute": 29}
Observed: {"hour": 4, "minute": 47}
